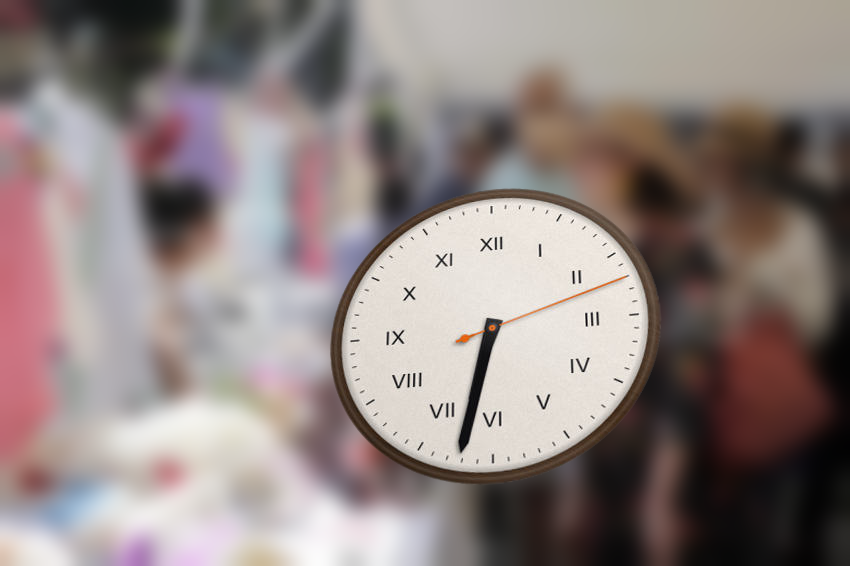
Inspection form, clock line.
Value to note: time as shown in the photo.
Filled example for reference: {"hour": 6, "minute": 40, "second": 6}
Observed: {"hour": 6, "minute": 32, "second": 12}
